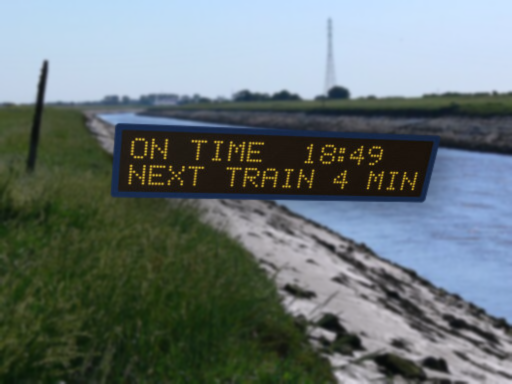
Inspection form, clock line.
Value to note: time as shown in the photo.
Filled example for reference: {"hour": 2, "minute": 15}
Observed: {"hour": 18, "minute": 49}
